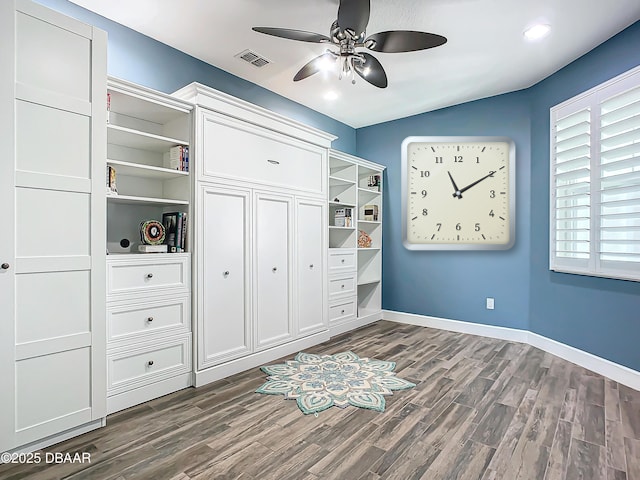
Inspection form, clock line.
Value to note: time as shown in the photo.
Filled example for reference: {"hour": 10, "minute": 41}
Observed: {"hour": 11, "minute": 10}
